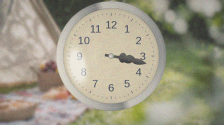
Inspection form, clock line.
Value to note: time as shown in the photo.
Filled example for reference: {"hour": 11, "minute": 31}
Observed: {"hour": 3, "minute": 17}
